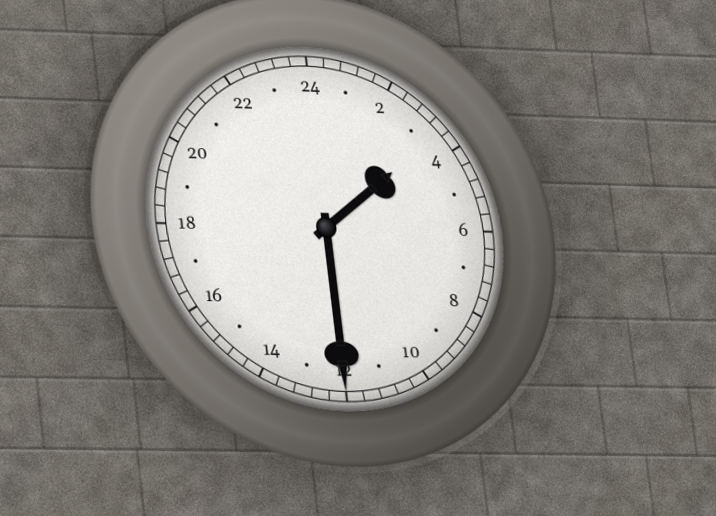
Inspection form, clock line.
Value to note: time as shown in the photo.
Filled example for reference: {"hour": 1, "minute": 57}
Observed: {"hour": 3, "minute": 30}
